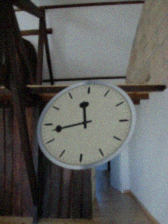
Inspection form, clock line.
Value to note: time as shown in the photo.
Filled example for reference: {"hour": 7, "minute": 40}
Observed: {"hour": 11, "minute": 43}
